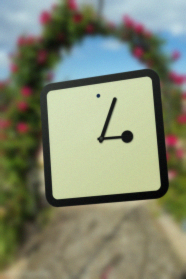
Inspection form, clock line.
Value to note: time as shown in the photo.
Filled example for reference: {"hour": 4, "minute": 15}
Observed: {"hour": 3, "minute": 4}
